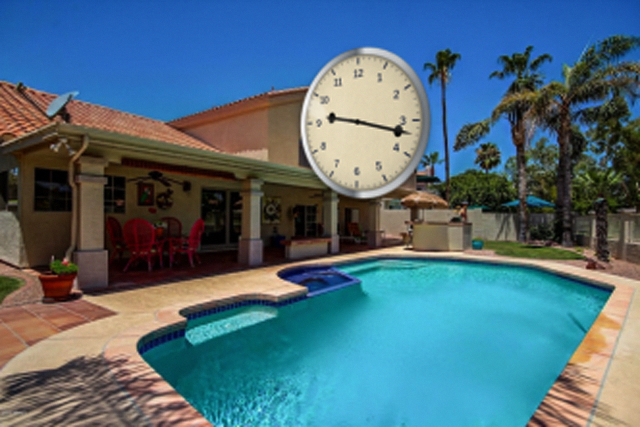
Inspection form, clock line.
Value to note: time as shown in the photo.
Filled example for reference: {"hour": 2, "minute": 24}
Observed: {"hour": 9, "minute": 17}
